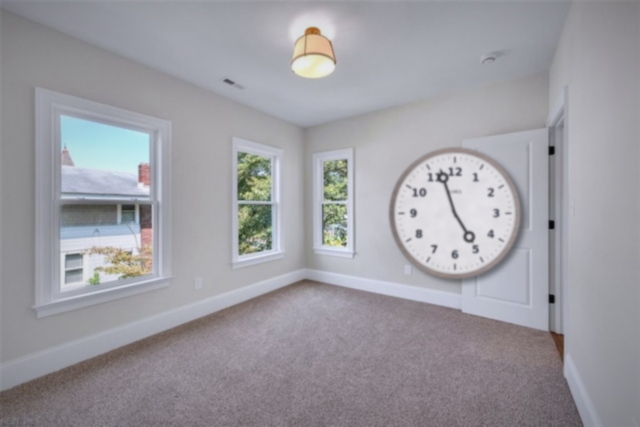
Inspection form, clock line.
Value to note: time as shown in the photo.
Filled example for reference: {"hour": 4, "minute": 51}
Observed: {"hour": 4, "minute": 57}
